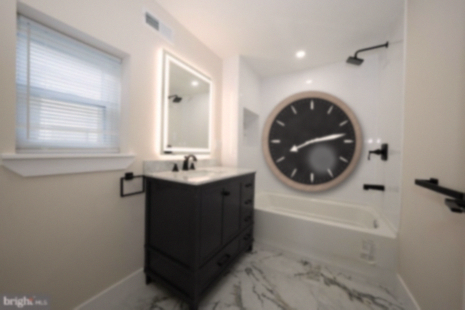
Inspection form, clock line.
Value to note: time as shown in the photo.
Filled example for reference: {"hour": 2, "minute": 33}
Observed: {"hour": 8, "minute": 13}
